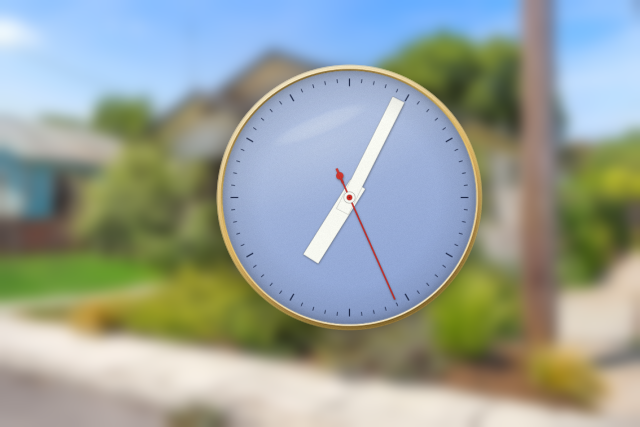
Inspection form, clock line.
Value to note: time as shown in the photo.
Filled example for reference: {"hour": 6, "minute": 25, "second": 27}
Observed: {"hour": 7, "minute": 4, "second": 26}
